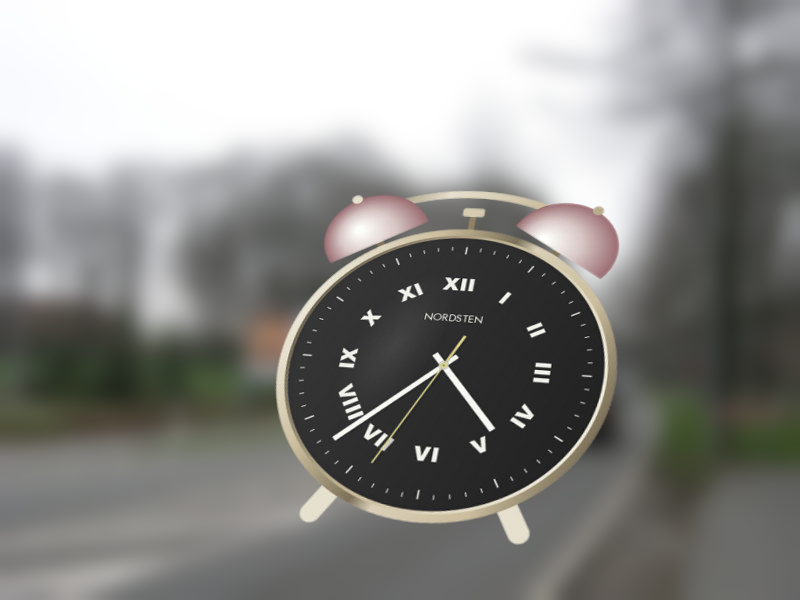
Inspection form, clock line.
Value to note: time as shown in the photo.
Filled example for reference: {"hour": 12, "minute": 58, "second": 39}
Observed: {"hour": 4, "minute": 37, "second": 34}
